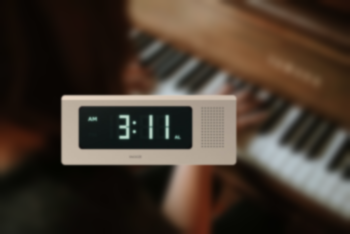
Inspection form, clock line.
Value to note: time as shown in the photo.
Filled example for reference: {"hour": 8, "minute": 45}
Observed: {"hour": 3, "minute": 11}
